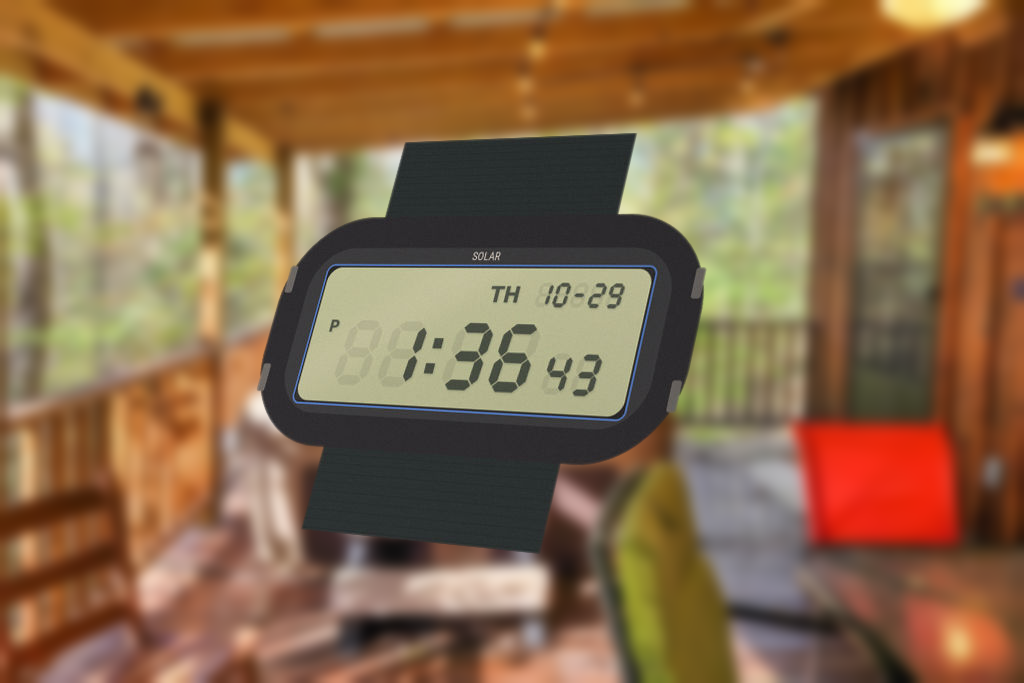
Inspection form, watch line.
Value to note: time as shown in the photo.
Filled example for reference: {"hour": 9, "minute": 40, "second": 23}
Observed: {"hour": 1, "minute": 36, "second": 43}
